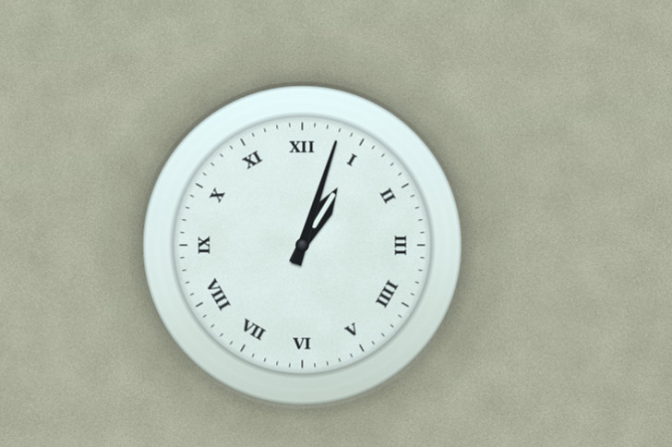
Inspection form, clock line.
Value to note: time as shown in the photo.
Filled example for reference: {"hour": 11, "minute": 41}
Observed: {"hour": 1, "minute": 3}
